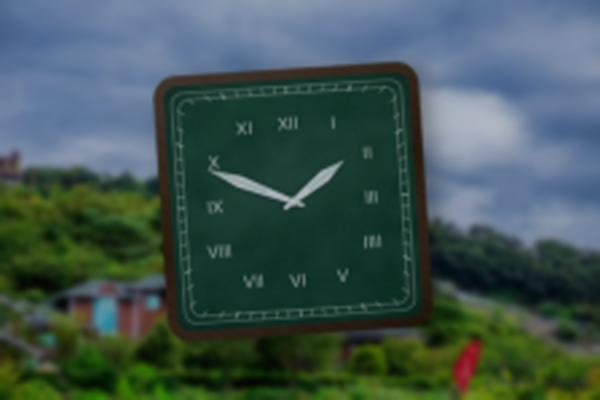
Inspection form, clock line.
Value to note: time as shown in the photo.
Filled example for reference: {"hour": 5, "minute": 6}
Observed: {"hour": 1, "minute": 49}
